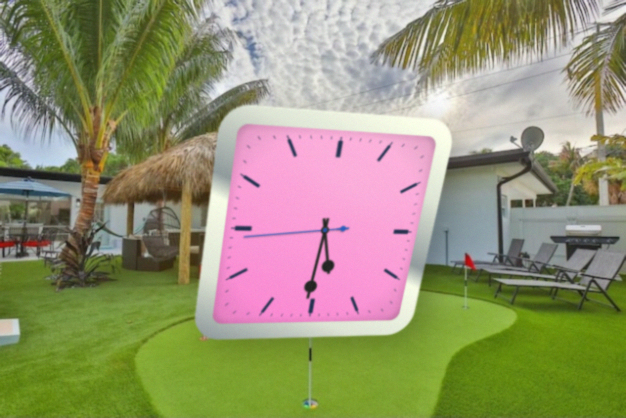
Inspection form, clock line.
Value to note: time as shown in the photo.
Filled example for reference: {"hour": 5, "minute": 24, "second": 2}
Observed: {"hour": 5, "minute": 30, "second": 44}
